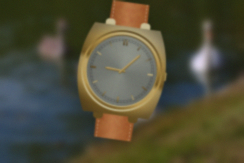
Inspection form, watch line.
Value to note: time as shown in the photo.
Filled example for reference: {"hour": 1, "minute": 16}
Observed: {"hour": 9, "minute": 7}
